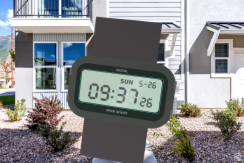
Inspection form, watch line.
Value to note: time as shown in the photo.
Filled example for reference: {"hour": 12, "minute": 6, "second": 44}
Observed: {"hour": 9, "minute": 37, "second": 26}
